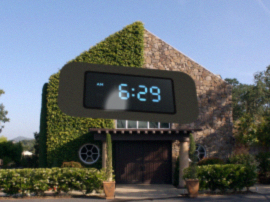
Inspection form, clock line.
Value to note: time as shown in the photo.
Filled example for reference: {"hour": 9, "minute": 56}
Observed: {"hour": 6, "minute": 29}
